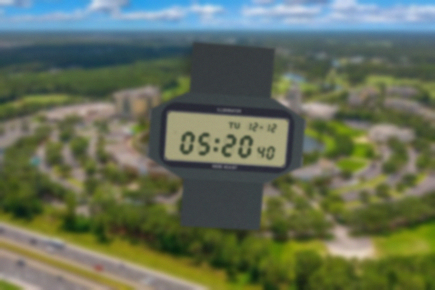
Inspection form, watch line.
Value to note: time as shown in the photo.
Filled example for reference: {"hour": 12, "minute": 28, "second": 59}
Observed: {"hour": 5, "minute": 20, "second": 40}
